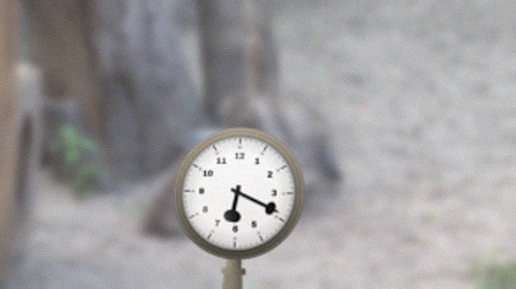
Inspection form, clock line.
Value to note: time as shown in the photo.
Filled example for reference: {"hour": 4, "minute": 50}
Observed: {"hour": 6, "minute": 19}
